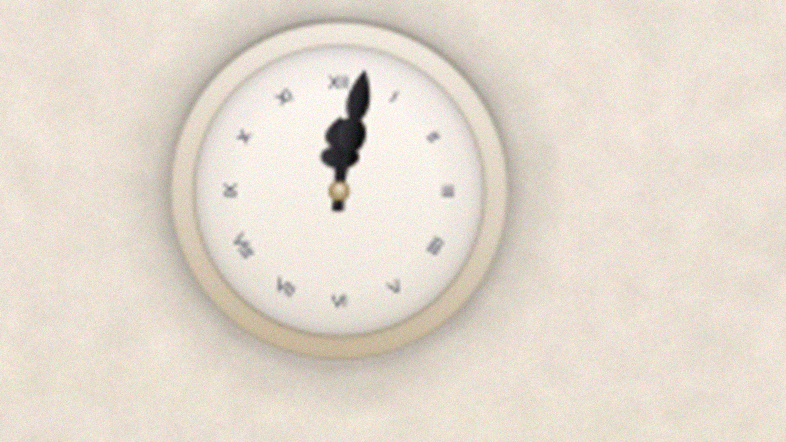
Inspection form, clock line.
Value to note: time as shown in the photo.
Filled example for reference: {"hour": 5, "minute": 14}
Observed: {"hour": 12, "minute": 2}
